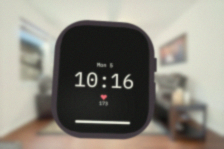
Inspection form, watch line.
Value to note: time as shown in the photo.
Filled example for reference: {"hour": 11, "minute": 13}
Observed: {"hour": 10, "minute": 16}
